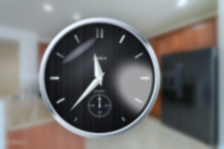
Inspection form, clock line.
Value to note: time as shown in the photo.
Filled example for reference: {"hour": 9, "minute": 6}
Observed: {"hour": 11, "minute": 37}
